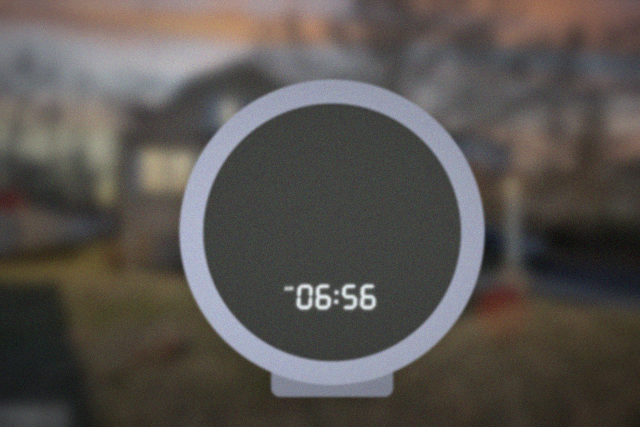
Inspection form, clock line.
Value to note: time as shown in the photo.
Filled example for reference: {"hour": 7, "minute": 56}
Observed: {"hour": 6, "minute": 56}
